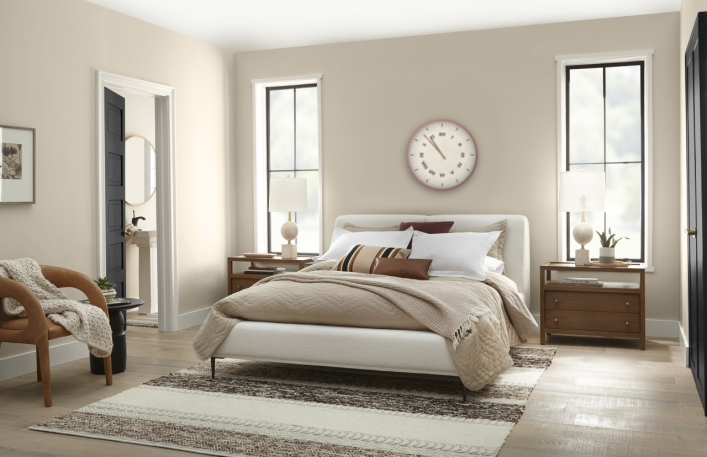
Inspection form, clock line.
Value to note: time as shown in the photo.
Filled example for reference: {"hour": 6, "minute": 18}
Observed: {"hour": 10, "minute": 53}
